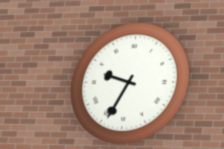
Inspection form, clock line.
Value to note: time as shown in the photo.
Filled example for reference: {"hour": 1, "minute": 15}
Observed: {"hour": 9, "minute": 34}
